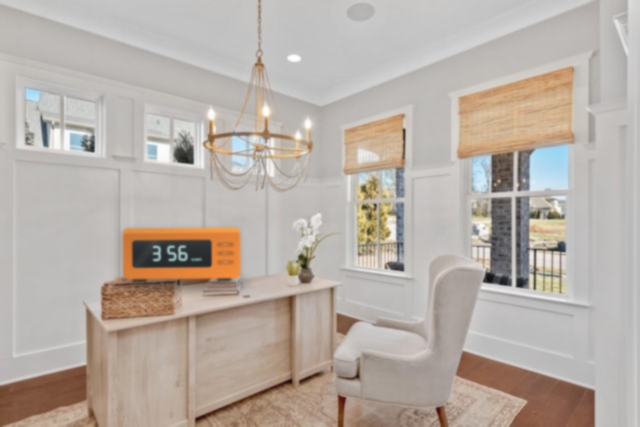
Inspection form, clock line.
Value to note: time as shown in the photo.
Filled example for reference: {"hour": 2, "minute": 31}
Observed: {"hour": 3, "minute": 56}
